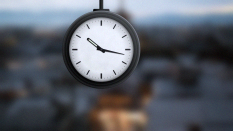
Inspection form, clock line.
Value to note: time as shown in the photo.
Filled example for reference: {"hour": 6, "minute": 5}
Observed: {"hour": 10, "minute": 17}
